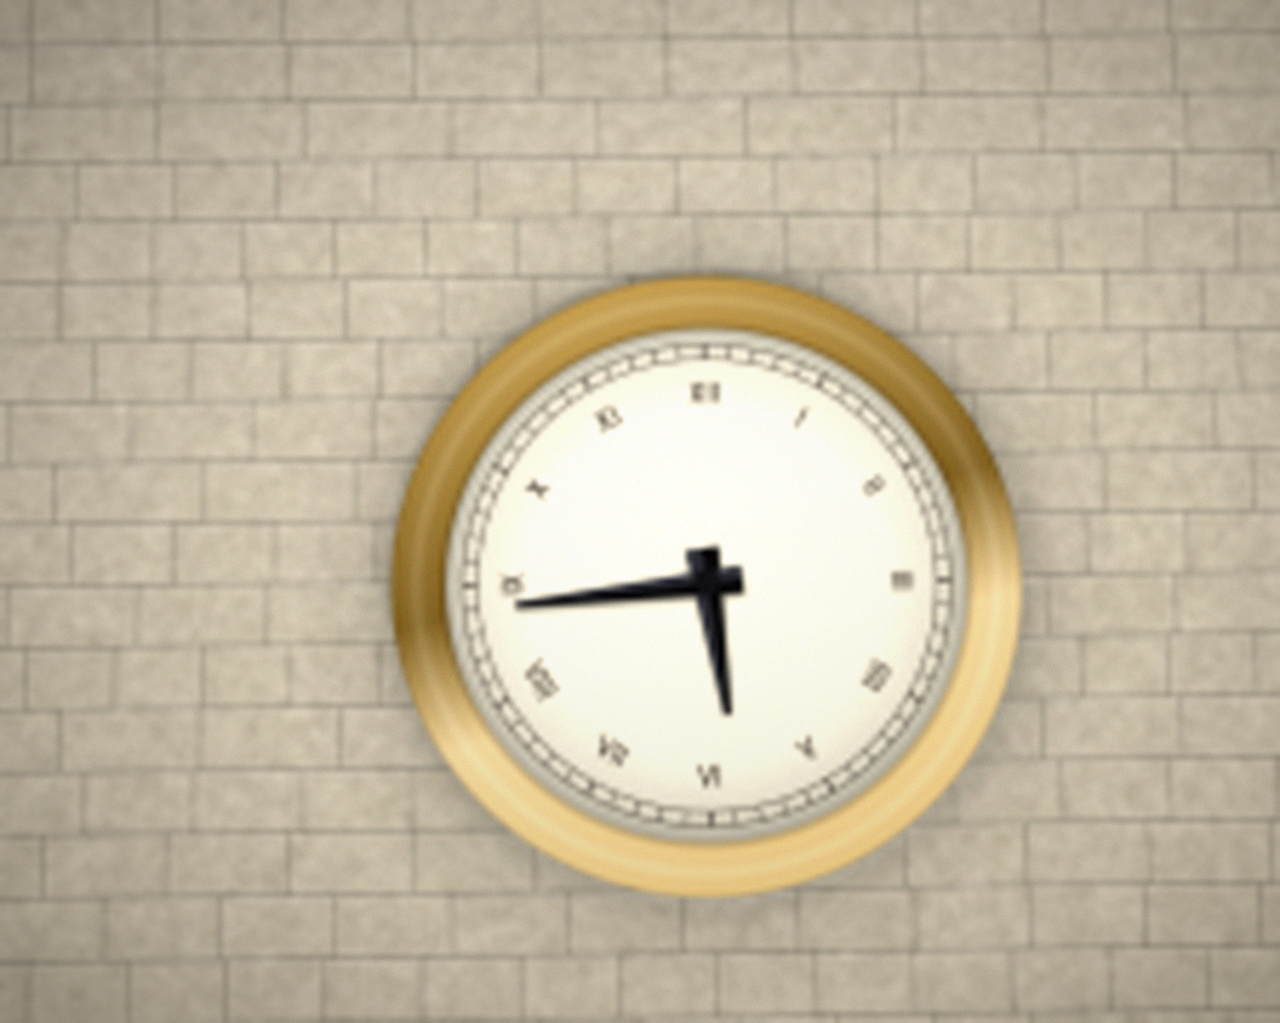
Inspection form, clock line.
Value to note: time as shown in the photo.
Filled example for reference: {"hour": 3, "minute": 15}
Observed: {"hour": 5, "minute": 44}
